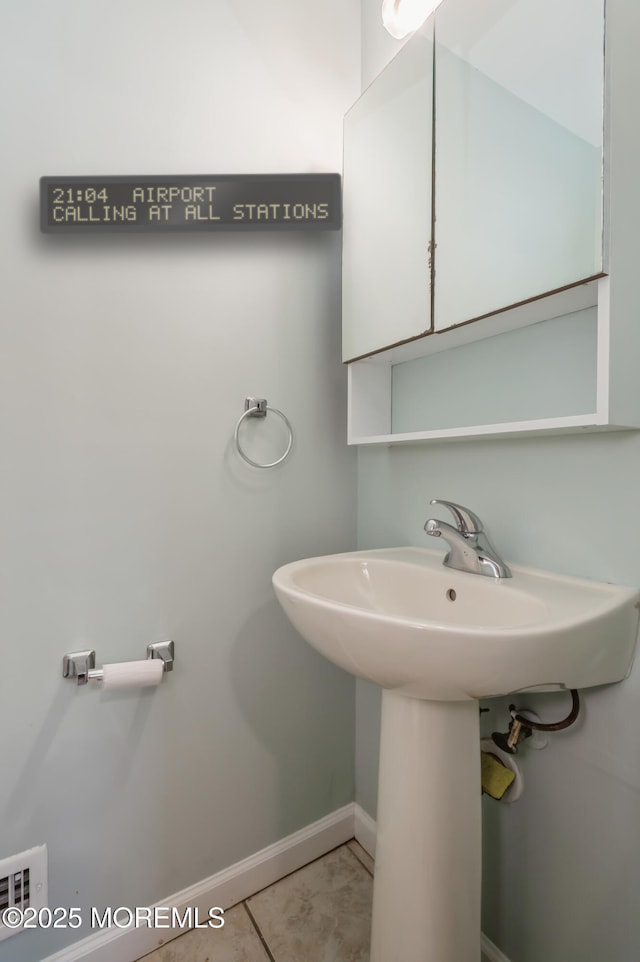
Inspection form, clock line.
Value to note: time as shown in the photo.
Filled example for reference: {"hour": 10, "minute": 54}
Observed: {"hour": 21, "minute": 4}
